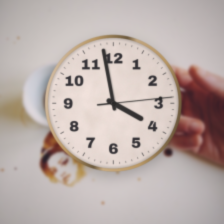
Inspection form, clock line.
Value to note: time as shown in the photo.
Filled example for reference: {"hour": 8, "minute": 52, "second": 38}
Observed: {"hour": 3, "minute": 58, "second": 14}
